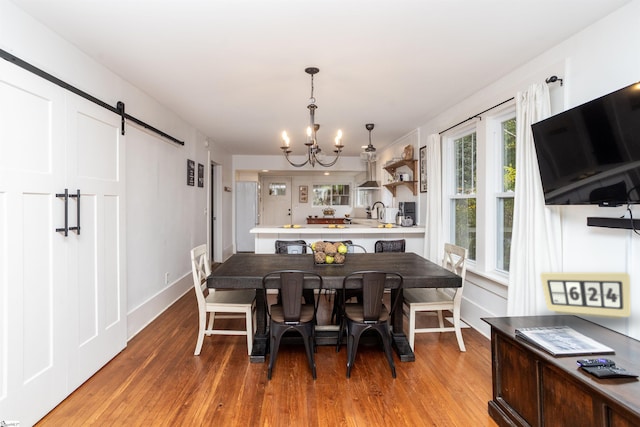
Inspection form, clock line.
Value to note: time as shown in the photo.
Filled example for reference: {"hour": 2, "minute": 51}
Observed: {"hour": 6, "minute": 24}
